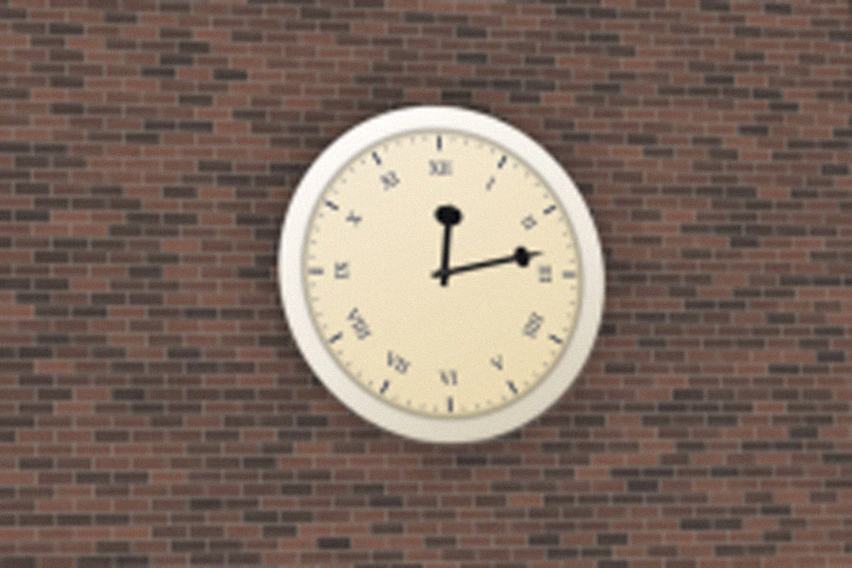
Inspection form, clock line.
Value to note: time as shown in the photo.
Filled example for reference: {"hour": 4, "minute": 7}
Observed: {"hour": 12, "minute": 13}
